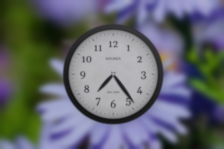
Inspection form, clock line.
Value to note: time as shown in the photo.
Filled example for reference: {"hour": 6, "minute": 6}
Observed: {"hour": 7, "minute": 24}
